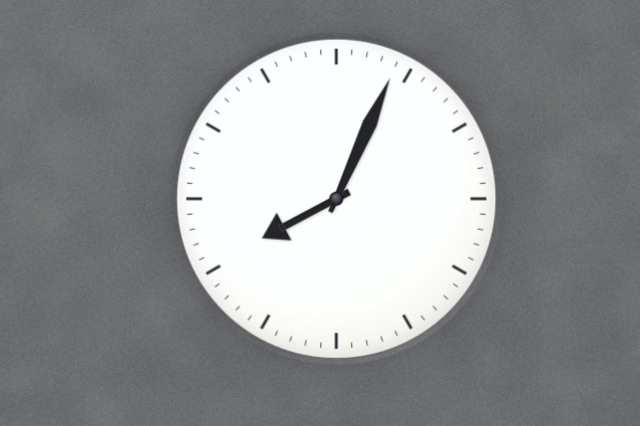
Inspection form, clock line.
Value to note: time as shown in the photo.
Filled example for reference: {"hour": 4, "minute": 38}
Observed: {"hour": 8, "minute": 4}
